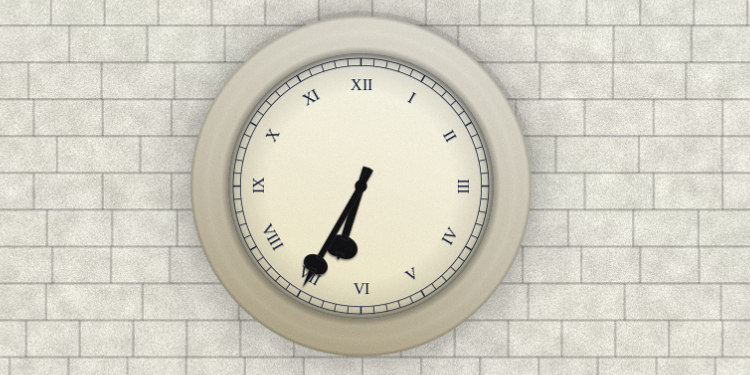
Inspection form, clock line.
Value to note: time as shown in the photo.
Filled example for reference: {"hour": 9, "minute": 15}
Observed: {"hour": 6, "minute": 35}
